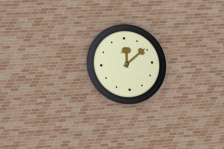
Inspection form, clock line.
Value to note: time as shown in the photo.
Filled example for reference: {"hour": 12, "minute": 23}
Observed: {"hour": 12, "minute": 9}
